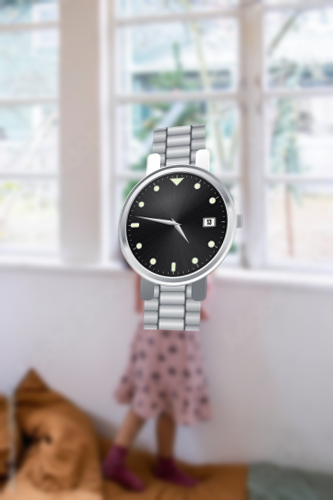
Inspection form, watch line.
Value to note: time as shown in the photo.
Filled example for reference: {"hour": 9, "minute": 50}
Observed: {"hour": 4, "minute": 47}
